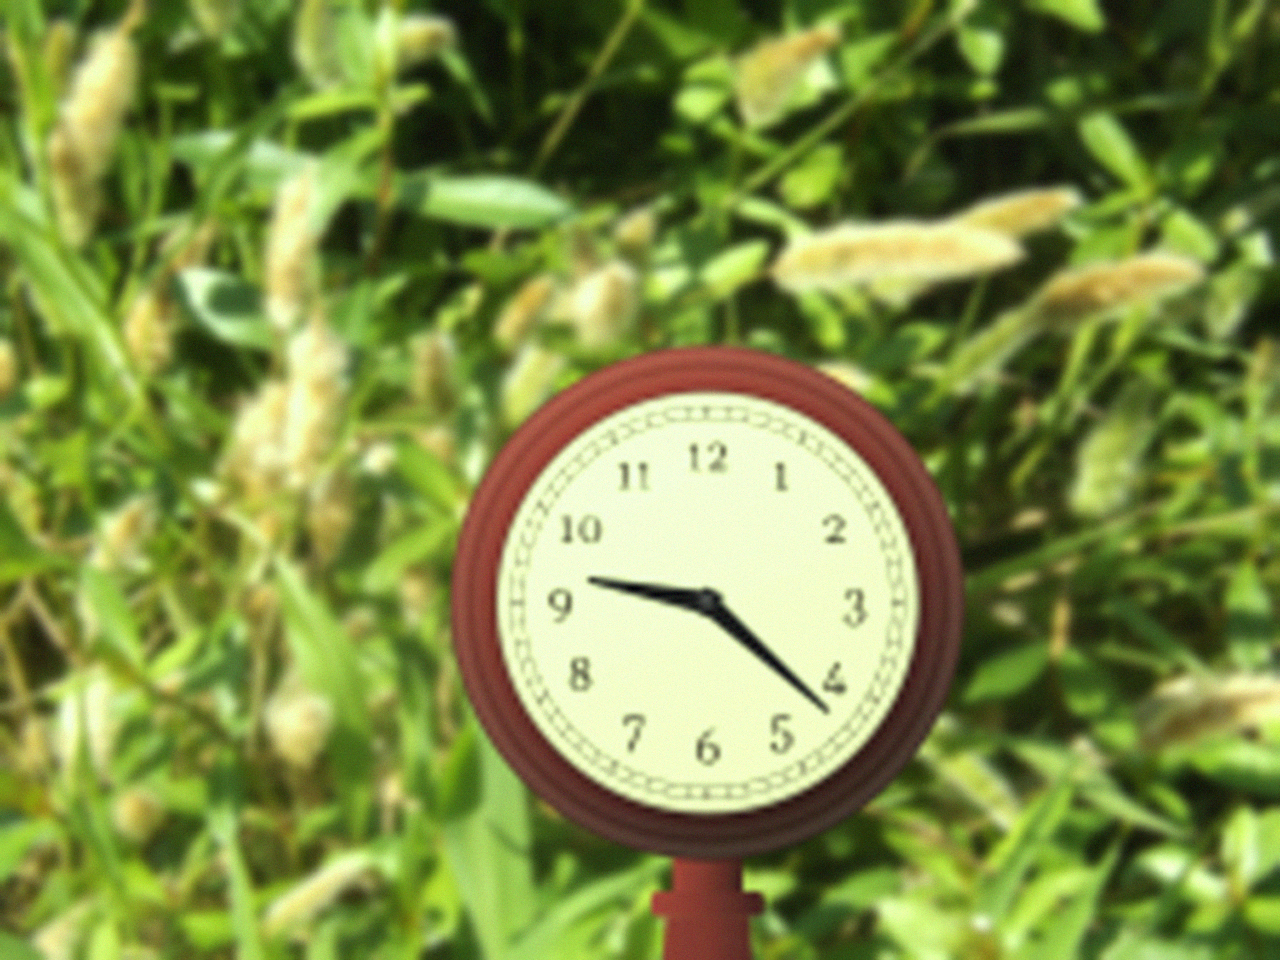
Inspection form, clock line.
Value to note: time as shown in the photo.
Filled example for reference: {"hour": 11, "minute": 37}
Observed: {"hour": 9, "minute": 22}
